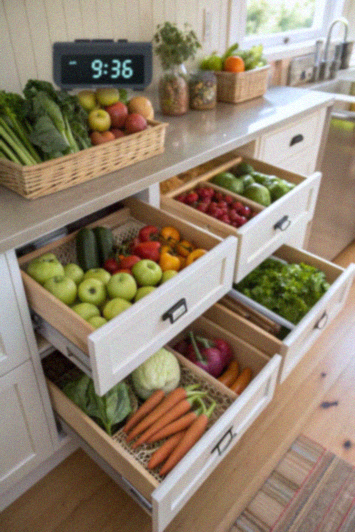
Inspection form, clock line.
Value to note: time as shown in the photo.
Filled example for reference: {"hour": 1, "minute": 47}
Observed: {"hour": 9, "minute": 36}
